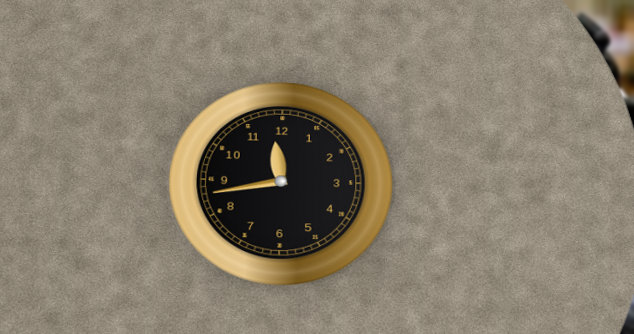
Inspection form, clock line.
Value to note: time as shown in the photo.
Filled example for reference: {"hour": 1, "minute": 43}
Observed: {"hour": 11, "minute": 43}
